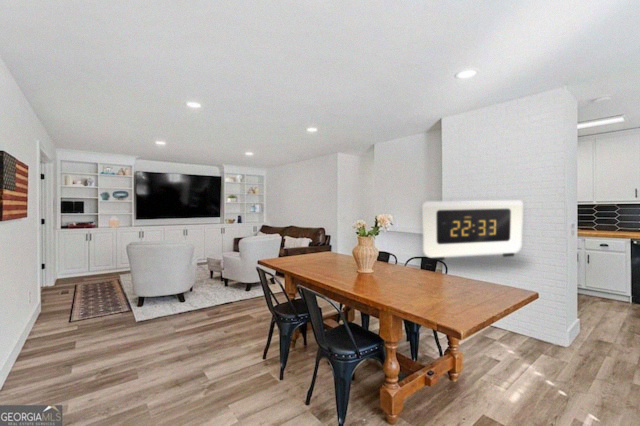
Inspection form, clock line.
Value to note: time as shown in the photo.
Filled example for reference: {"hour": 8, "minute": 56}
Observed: {"hour": 22, "minute": 33}
